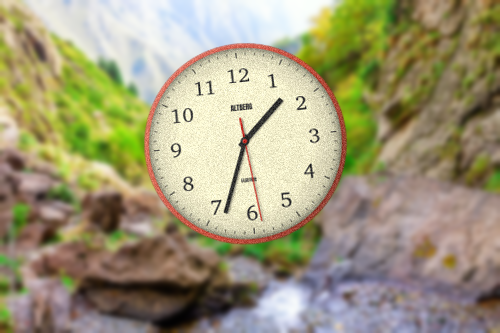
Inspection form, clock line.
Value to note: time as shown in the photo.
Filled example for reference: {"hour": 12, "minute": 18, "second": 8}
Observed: {"hour": 1, "minute": 33, "second": 29}
